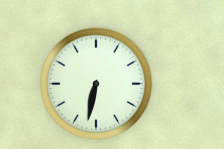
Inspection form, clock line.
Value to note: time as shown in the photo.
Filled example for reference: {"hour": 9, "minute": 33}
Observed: {"hour": 6, "minute": 32}
